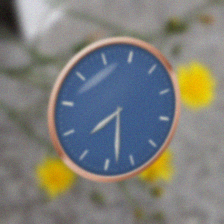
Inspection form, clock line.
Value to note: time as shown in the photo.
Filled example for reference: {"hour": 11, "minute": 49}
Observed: {"hour": 7, "minute": 28}
